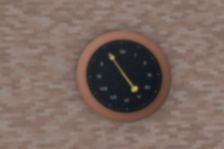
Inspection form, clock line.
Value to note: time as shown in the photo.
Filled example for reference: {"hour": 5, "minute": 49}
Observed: {"hour": 4, "minute": 55}
